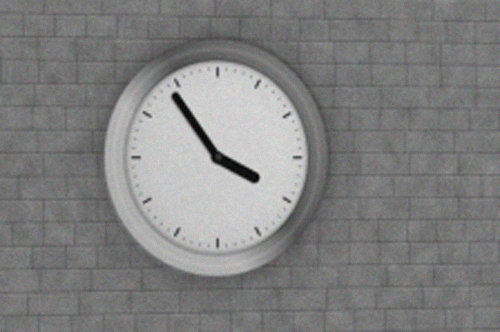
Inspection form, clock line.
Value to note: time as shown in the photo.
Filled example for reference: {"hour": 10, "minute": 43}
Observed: {"hour": 3, "minute": 54}
